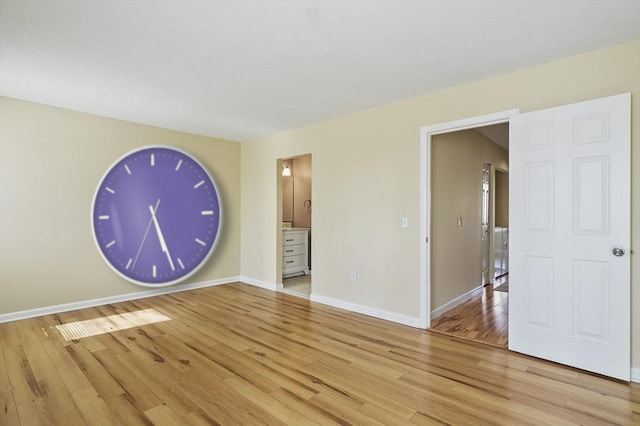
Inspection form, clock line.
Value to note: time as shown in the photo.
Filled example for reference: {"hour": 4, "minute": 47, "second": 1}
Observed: {"hour": 5, "minute": 26, "second": 34}
